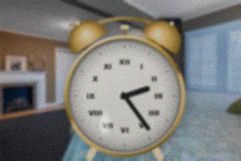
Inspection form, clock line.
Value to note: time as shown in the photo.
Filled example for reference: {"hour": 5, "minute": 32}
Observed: {"hour": 2, "minute": 24}
